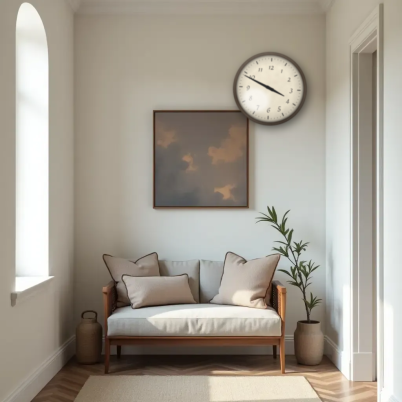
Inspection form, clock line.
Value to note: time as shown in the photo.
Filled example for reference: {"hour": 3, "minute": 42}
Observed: {"hour": 3, "minute": 49}
